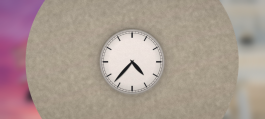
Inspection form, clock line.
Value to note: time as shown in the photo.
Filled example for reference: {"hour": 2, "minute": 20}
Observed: {"hour": 4, "minute": 37}
